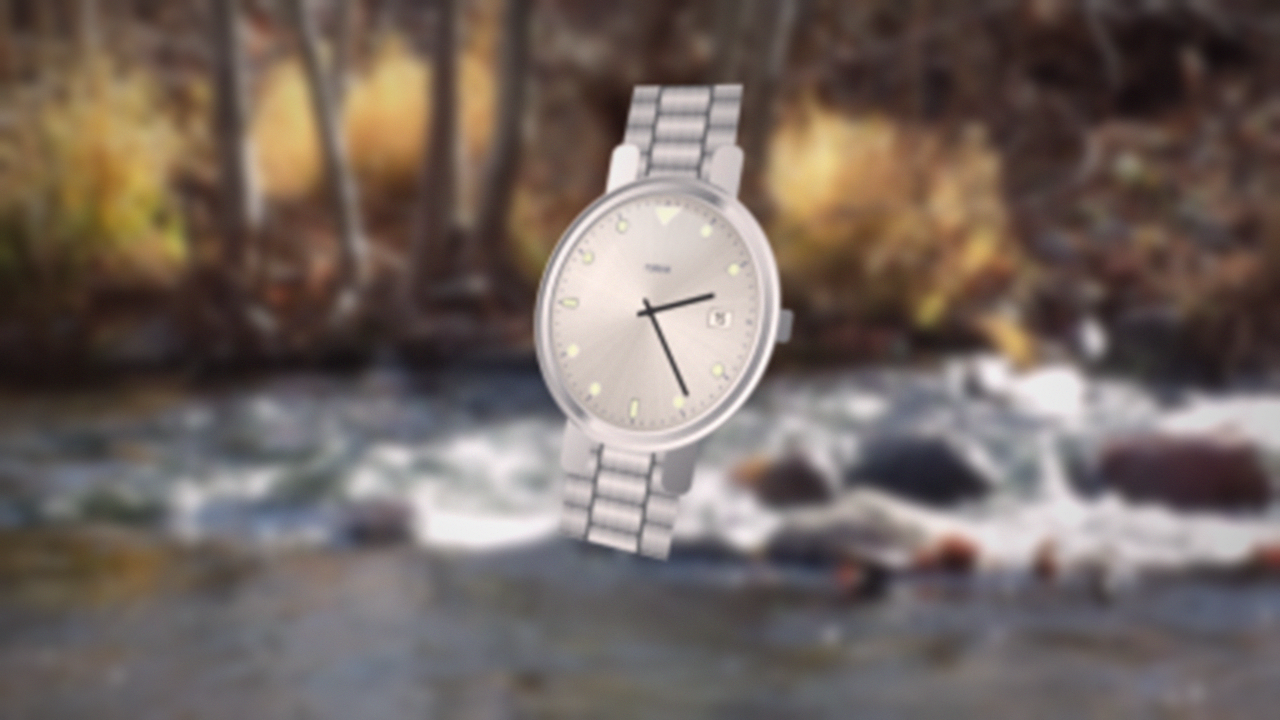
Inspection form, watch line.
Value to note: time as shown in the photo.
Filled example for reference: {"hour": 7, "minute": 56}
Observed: {"hour": 2, "minute": 24}
